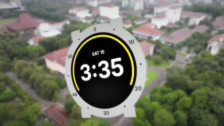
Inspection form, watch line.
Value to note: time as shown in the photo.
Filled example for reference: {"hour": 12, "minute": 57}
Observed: {"hour": 3, "minute": 35}
